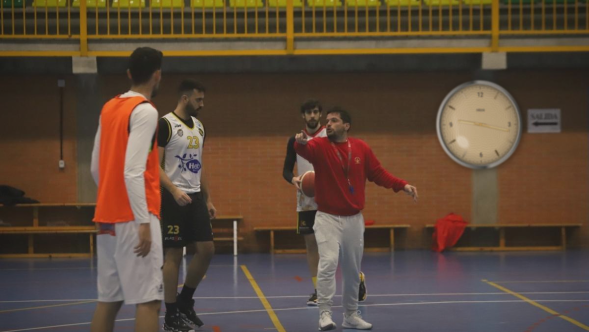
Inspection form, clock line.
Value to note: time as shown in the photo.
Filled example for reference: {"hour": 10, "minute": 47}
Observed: {"hour": 9, "minute": 17}
